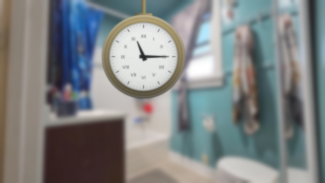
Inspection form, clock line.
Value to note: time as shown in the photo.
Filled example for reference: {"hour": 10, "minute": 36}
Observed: {"hour": 11, "minute": 15}
